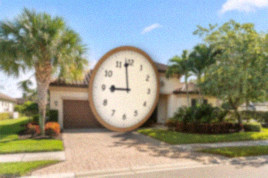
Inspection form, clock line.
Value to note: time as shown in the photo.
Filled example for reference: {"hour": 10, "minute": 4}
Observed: {"hour": 8, "minute": 58}
